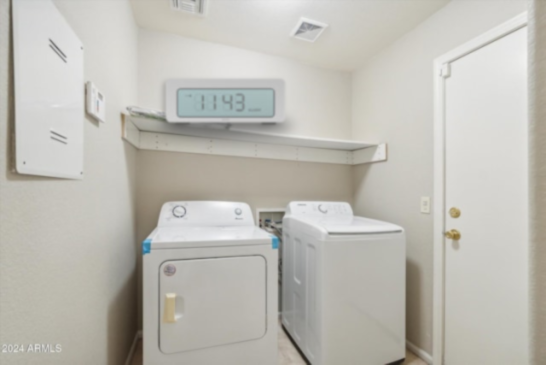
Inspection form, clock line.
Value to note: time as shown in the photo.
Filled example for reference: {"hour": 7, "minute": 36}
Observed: {"hour": 11, "minute": 43}
